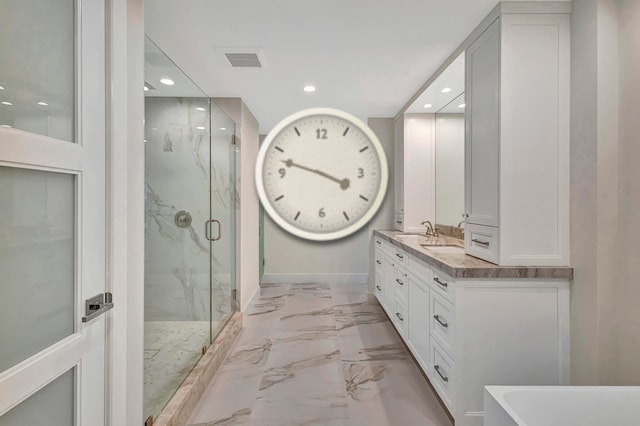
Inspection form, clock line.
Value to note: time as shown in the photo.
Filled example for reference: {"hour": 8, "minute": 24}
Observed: {"hour": 3, "minute": 48}
